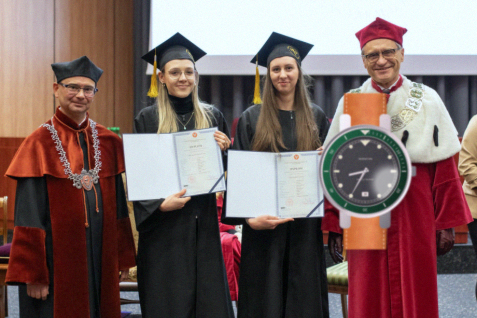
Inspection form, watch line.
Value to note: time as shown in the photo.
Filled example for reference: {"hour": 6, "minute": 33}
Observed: {"hour": 8, "minute": 35}
